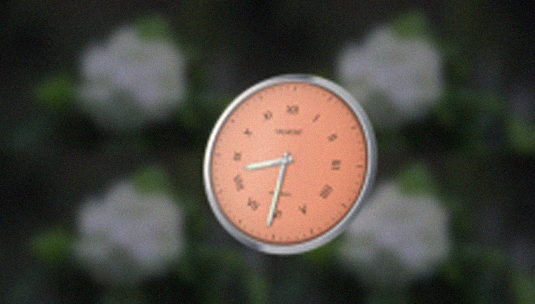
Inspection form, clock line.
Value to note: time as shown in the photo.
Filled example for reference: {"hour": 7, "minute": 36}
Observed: {"hour": 8, "minute": 31}
